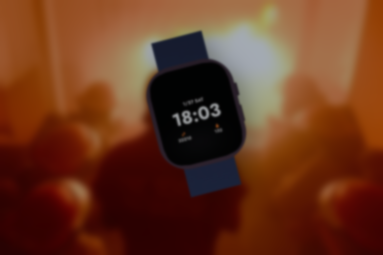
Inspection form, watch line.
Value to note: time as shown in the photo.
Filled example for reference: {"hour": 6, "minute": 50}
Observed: {"hour": 18, "minute": 3}
